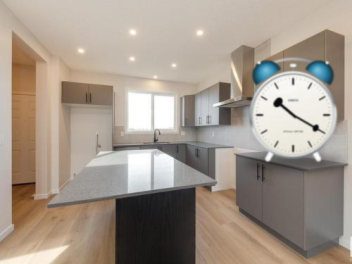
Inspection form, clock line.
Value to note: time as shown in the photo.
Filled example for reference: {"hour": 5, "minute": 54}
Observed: {"hour": 10, "minute": 20}
